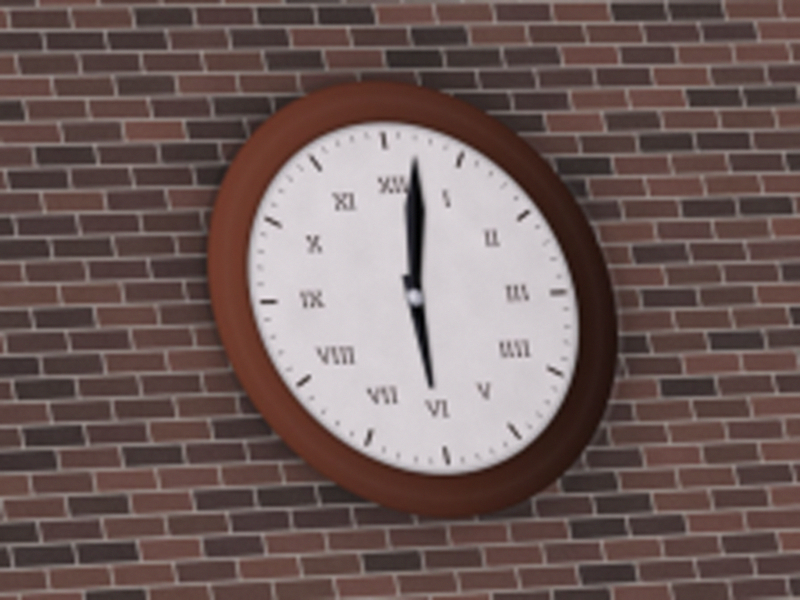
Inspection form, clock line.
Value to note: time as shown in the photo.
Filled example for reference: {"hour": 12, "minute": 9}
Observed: {"hour": 6, "minute": 2}
